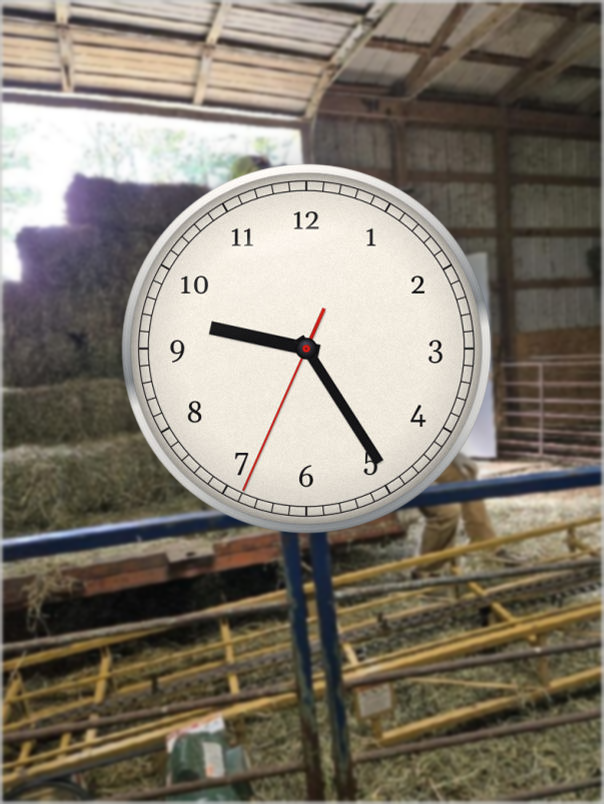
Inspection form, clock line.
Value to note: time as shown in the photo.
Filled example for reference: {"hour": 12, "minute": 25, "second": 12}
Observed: {"hour": 9, "minute": 24, "second": 34}
